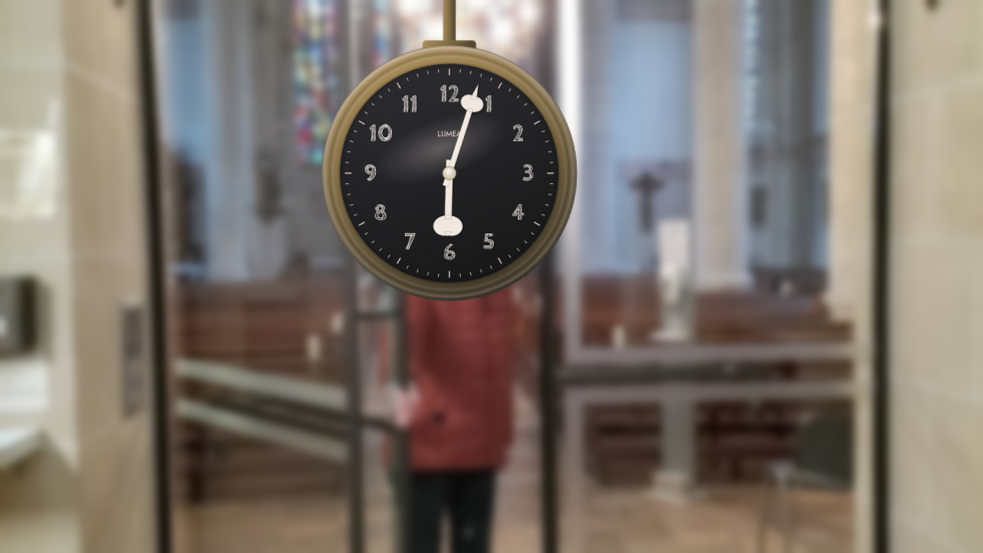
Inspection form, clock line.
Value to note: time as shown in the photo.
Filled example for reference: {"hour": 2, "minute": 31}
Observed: {"hour": 6, "minute": 3}
